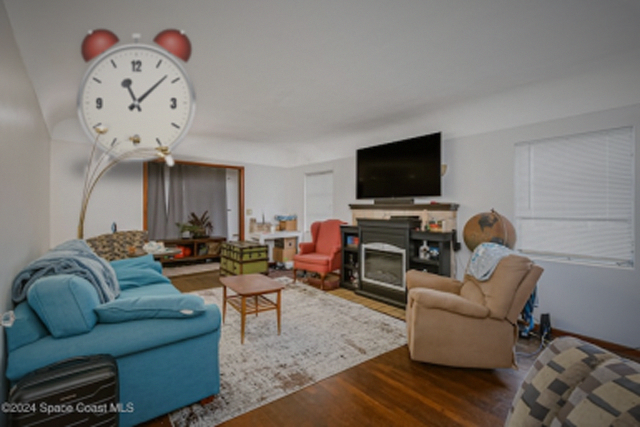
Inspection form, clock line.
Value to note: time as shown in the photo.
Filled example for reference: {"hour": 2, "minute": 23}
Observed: {"hour": 11, "minute": 8}
